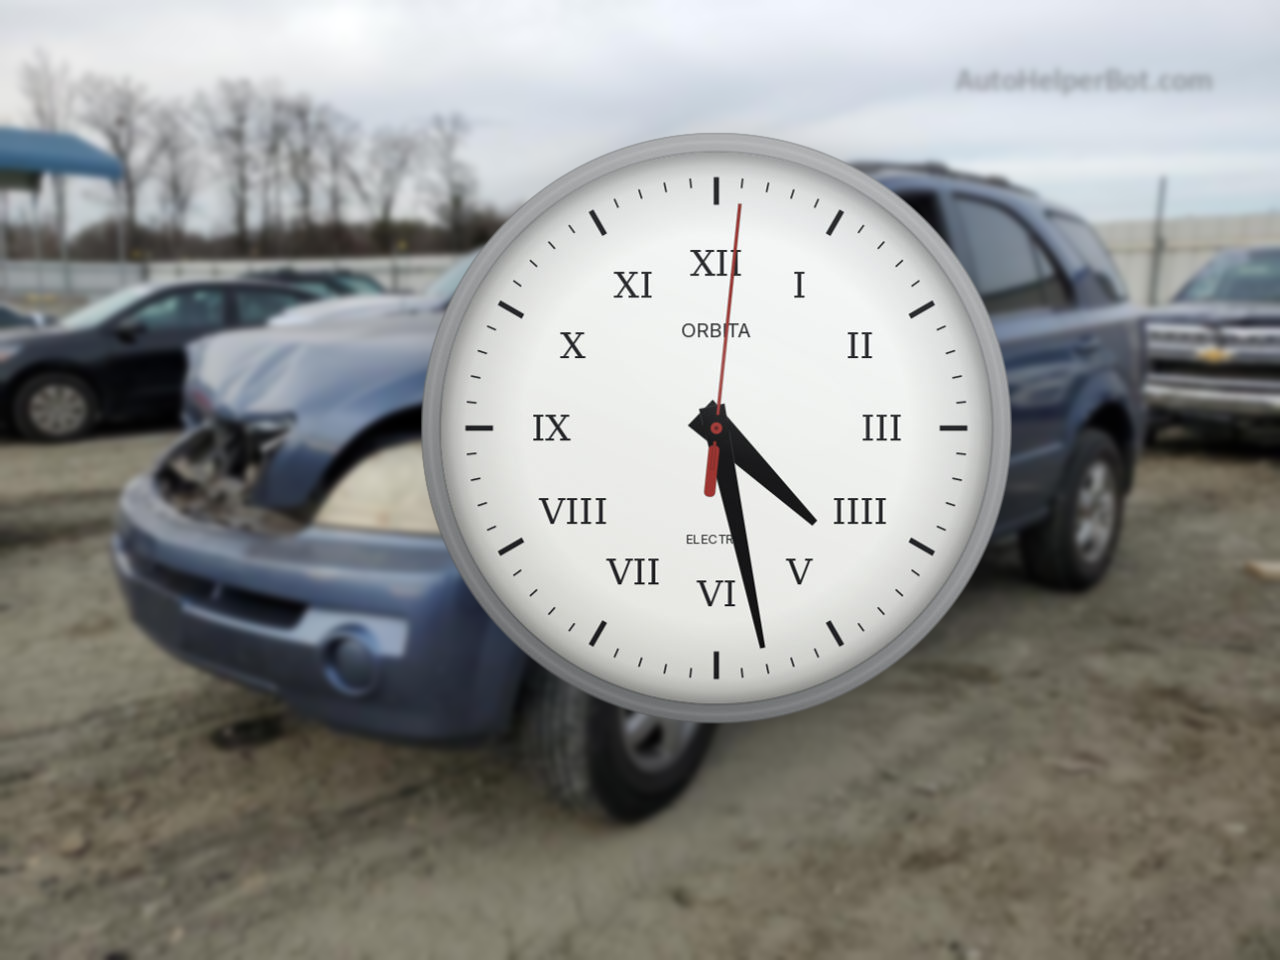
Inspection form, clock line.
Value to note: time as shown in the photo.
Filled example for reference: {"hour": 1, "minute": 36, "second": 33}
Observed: {"hour": 4, "minute": 28, "second": 1}
